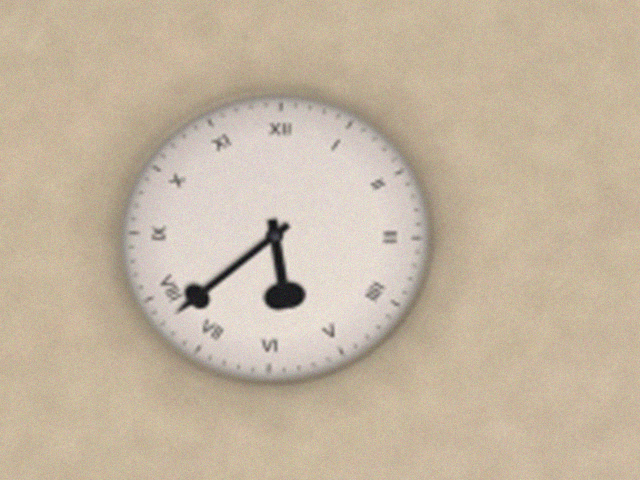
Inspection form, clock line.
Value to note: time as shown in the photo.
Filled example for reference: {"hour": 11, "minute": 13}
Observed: {"hour": 5, "minute": 38}
